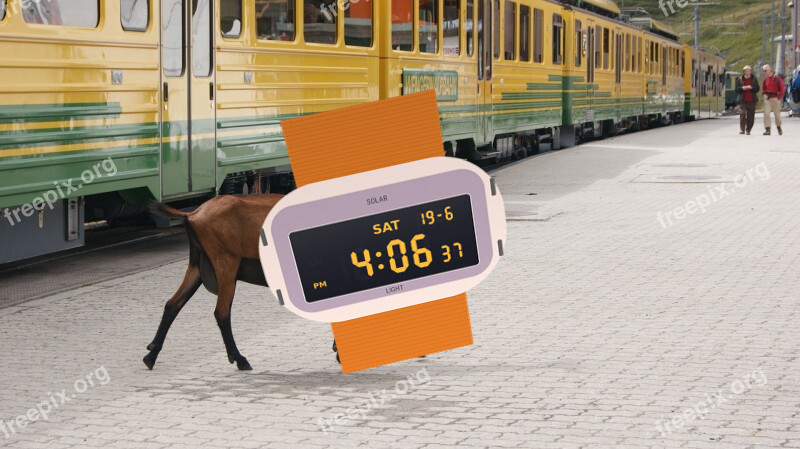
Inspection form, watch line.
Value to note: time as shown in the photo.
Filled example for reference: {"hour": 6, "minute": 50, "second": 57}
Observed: {"hour": 4, "minute": 6, "second": 37}
